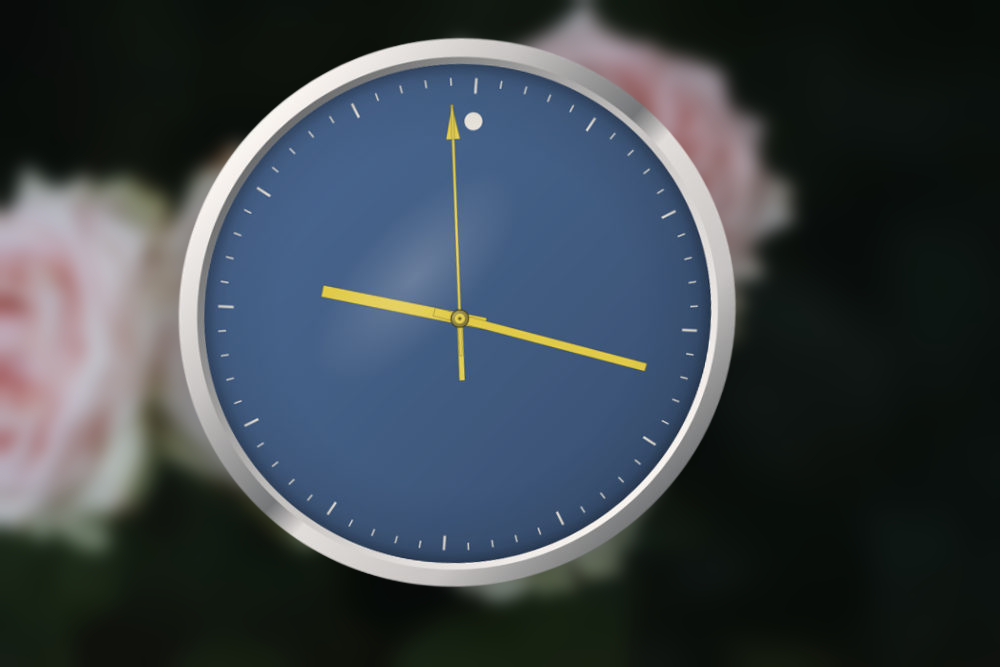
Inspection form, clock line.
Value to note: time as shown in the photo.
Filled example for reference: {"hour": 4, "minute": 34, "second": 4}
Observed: {"hour": 9, "minute": 16, "second": 59}
